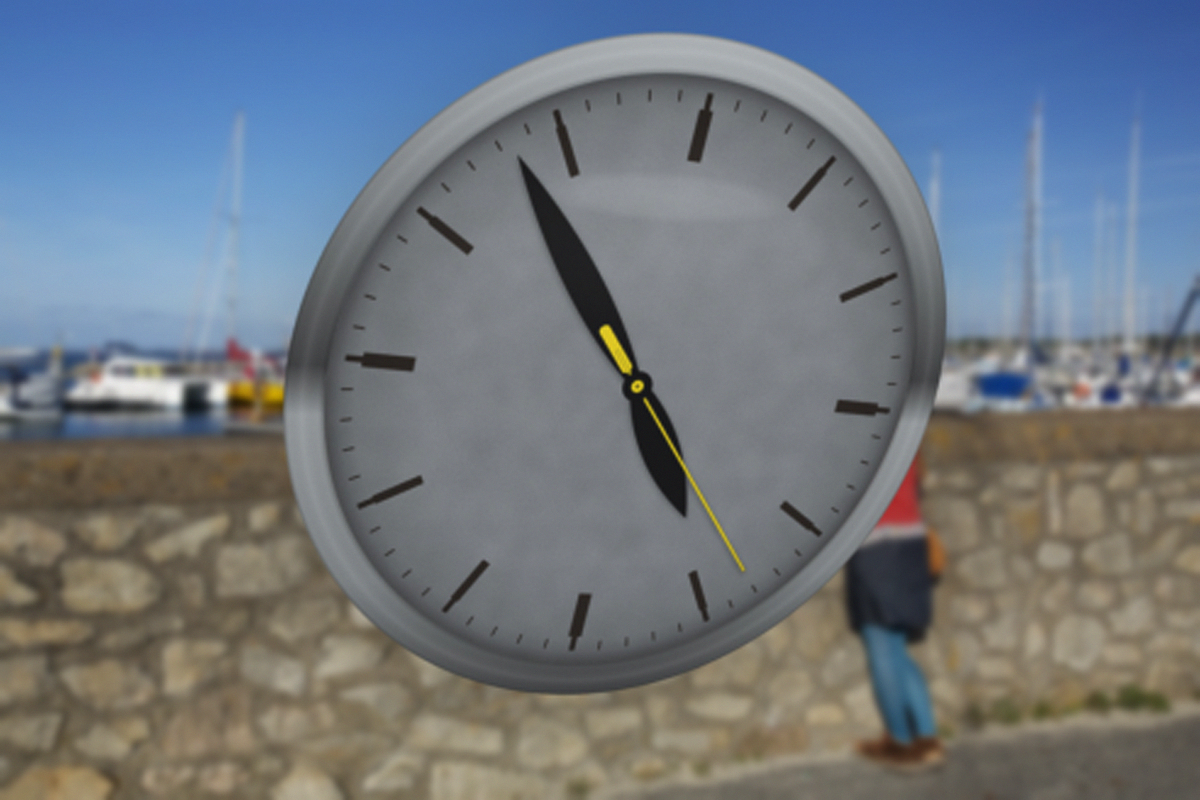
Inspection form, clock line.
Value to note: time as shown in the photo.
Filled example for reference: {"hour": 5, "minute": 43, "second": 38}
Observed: {"hour": 4, "minute": 53, "second": 23}
